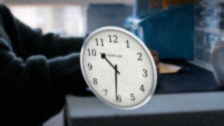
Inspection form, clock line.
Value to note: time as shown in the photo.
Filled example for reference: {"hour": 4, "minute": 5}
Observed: {"hour": 10, "minute": 31}
